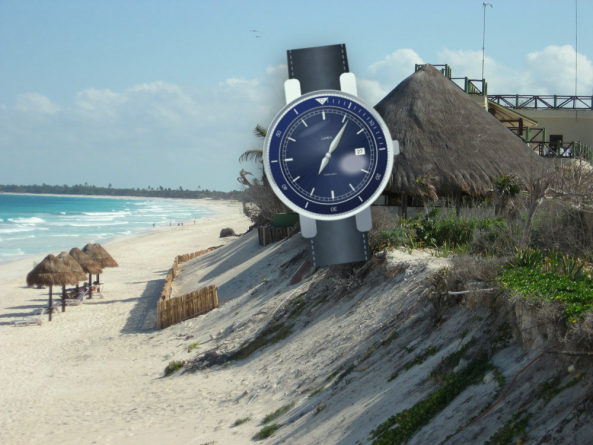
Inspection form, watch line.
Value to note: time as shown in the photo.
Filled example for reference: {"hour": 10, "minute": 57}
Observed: {"hour": 7, "minute": 6}
